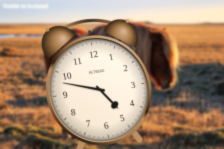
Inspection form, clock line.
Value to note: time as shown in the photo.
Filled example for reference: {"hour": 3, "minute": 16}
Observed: {"hour": 4, "minute": 48}
